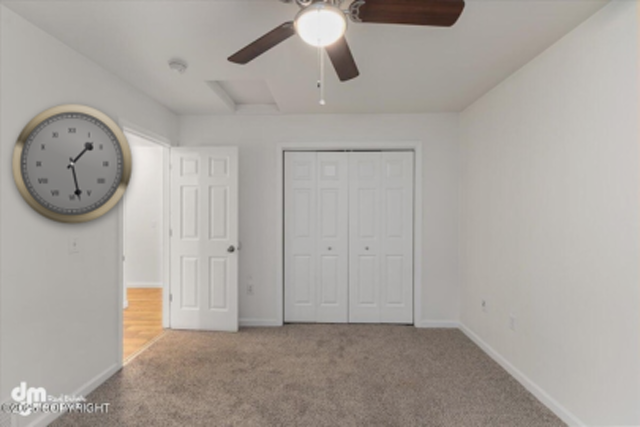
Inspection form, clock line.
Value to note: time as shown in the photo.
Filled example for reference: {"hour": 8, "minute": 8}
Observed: {"hour": 1, "minute": 28}
